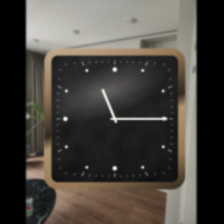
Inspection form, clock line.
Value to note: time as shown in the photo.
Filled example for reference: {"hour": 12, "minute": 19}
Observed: {"hour": 11, "minute": 15}
